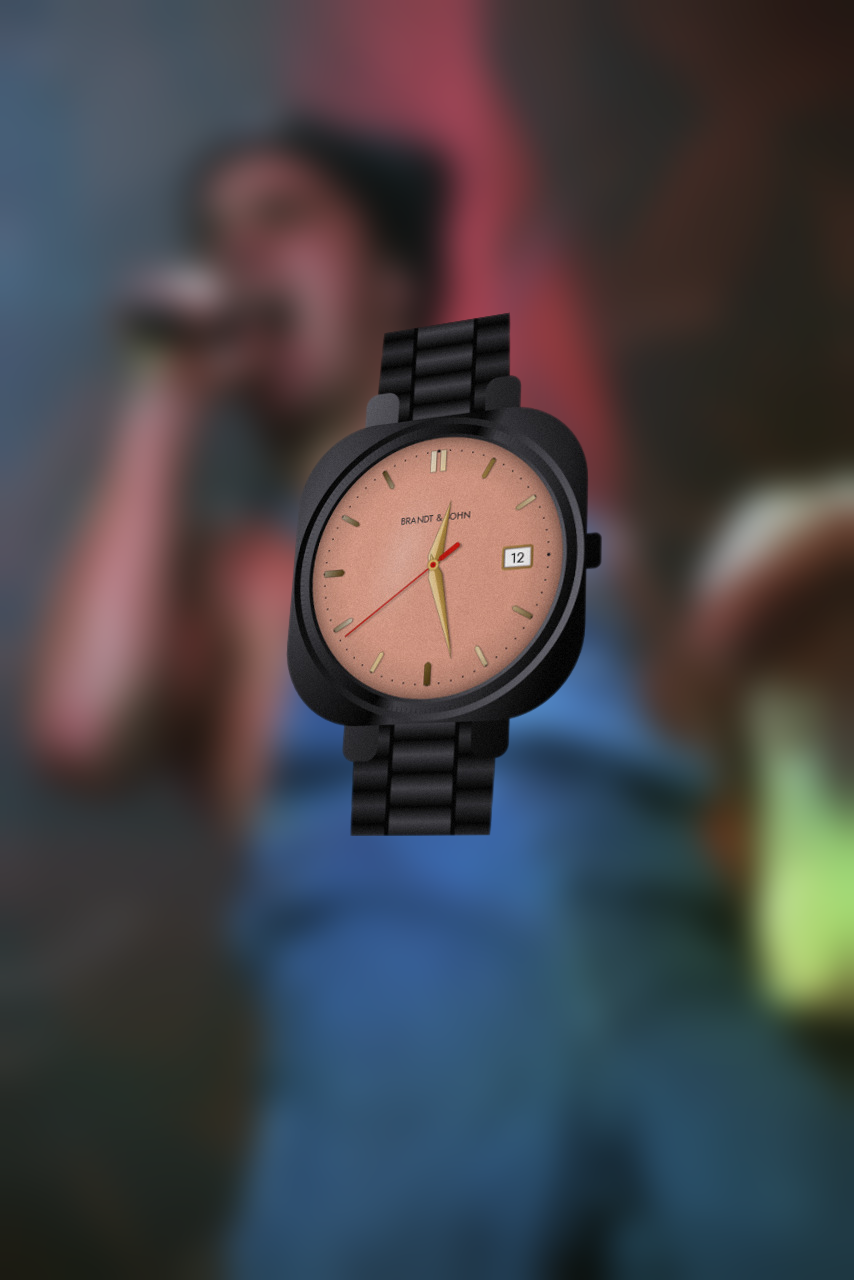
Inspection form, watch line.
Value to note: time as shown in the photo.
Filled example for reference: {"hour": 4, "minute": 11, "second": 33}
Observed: {"hour": 12, "minute": 27, "second": 39}
